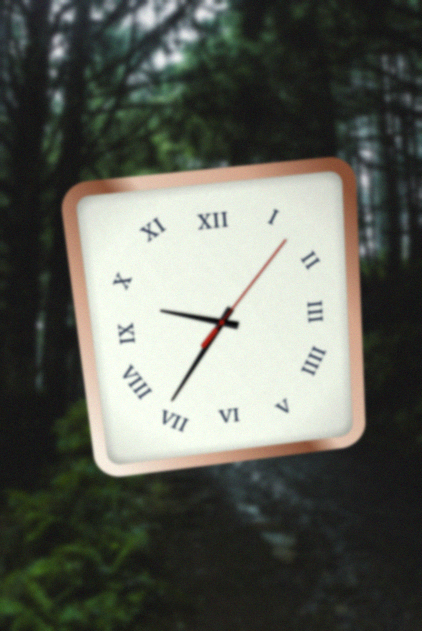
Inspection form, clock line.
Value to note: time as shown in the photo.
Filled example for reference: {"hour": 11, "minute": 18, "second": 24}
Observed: {"hour": 9, "minute": 36, "second": 7}
